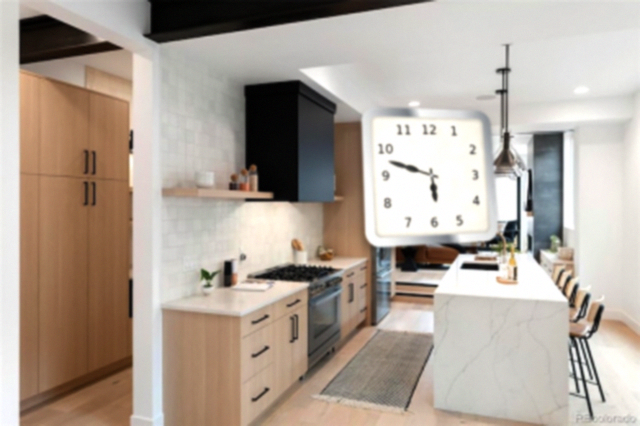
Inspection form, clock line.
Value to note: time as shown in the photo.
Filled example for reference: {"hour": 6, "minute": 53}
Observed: {"hour": 5, "minute": 48}
